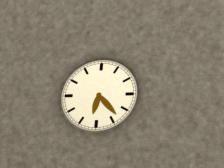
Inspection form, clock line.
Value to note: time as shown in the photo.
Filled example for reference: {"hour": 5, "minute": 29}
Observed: {"hour": 6, "minute": 23}
